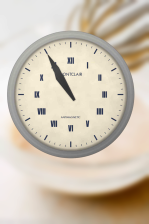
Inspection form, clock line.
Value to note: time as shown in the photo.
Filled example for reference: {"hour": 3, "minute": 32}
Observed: {"hour": 10, "minute": 55}
